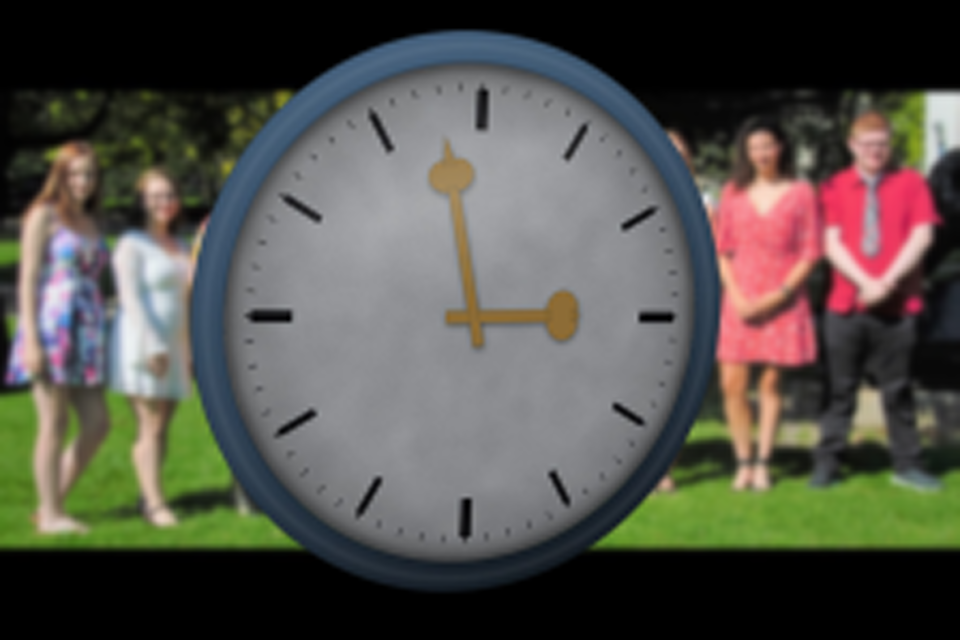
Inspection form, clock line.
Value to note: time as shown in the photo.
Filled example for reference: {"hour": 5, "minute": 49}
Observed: {"hour": 2, "minute": 58}
